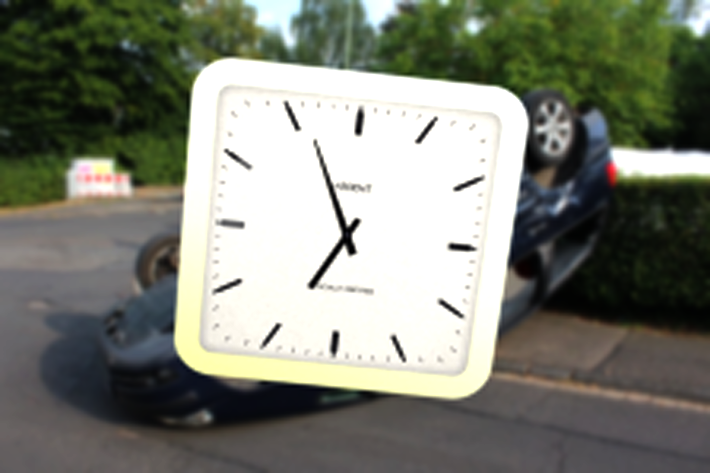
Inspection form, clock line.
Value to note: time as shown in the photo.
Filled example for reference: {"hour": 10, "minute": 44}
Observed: {"hour": 6, "minute": 56}
